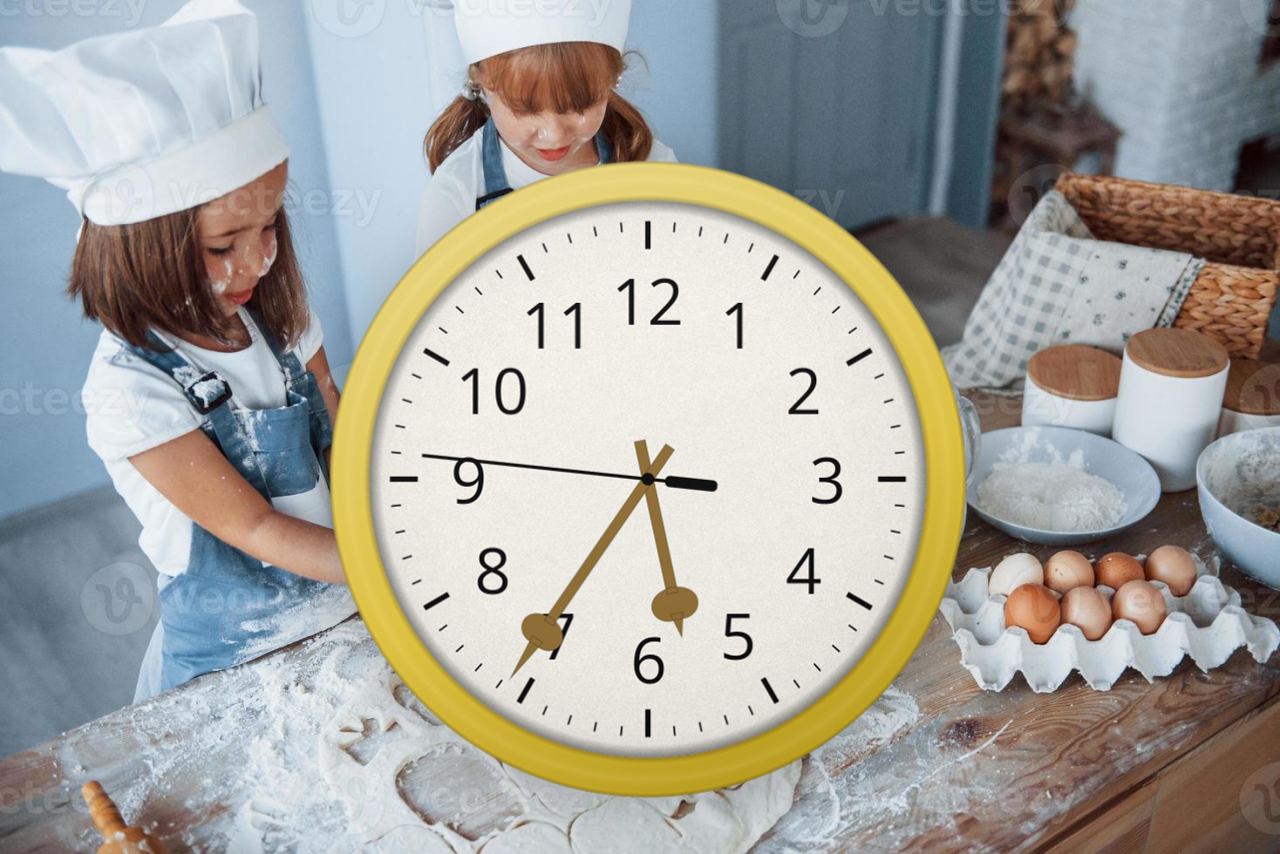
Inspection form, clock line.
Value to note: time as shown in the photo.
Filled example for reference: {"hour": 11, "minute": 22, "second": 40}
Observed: {"hour": 5, "minute": 35, "second": 46}
